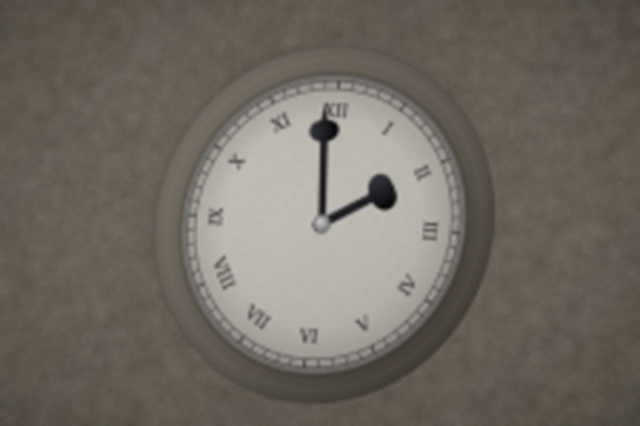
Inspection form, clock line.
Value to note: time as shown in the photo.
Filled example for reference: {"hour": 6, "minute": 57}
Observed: {"hour": 1, "minute": 59}
